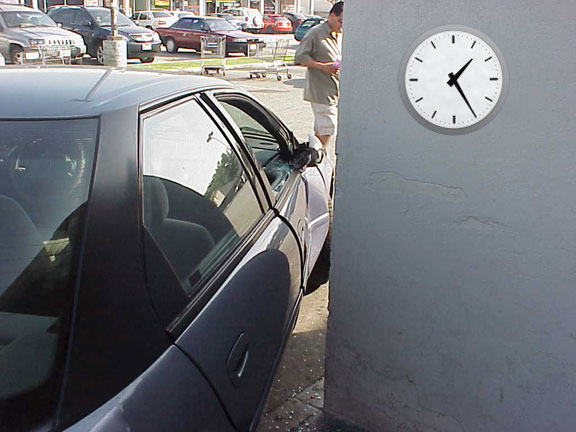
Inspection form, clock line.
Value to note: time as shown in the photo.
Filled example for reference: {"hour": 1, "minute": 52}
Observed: {"hour": 1, "minute": 25}
